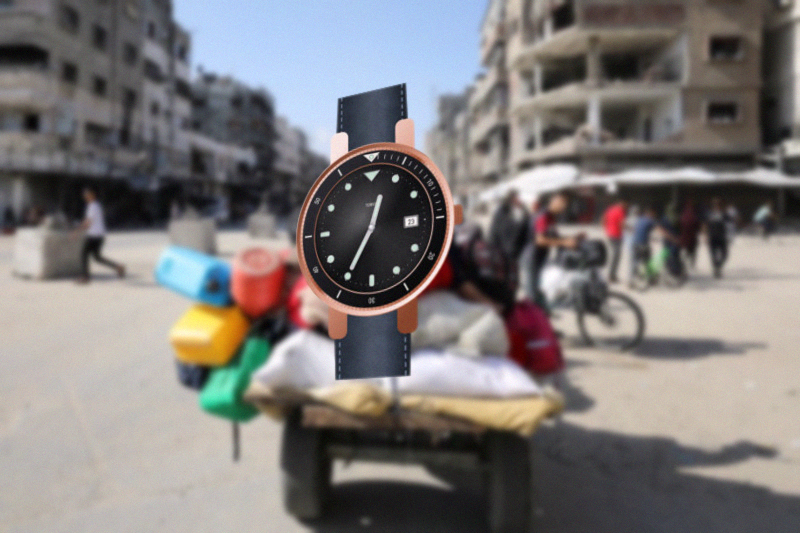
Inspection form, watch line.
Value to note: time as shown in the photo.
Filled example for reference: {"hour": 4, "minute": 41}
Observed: {"hour": 12, "minute": 35}
